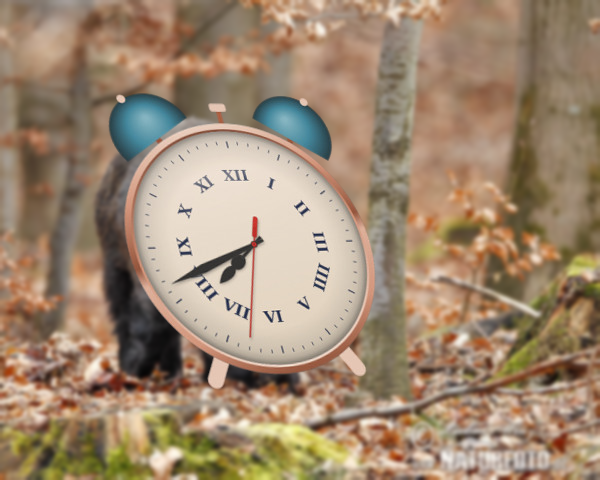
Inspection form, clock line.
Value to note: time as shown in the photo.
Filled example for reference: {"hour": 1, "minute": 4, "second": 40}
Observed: {"hour": 7, "minute": 41, "second": 33}
